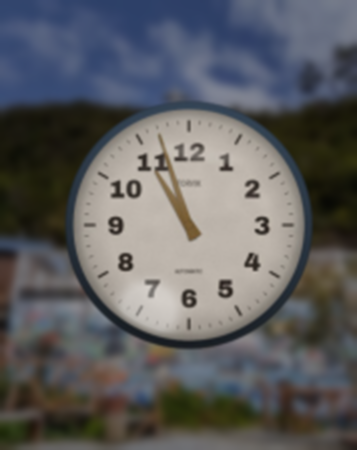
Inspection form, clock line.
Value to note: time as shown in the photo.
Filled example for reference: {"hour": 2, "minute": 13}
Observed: {"hour": 10, "minute": 57}
